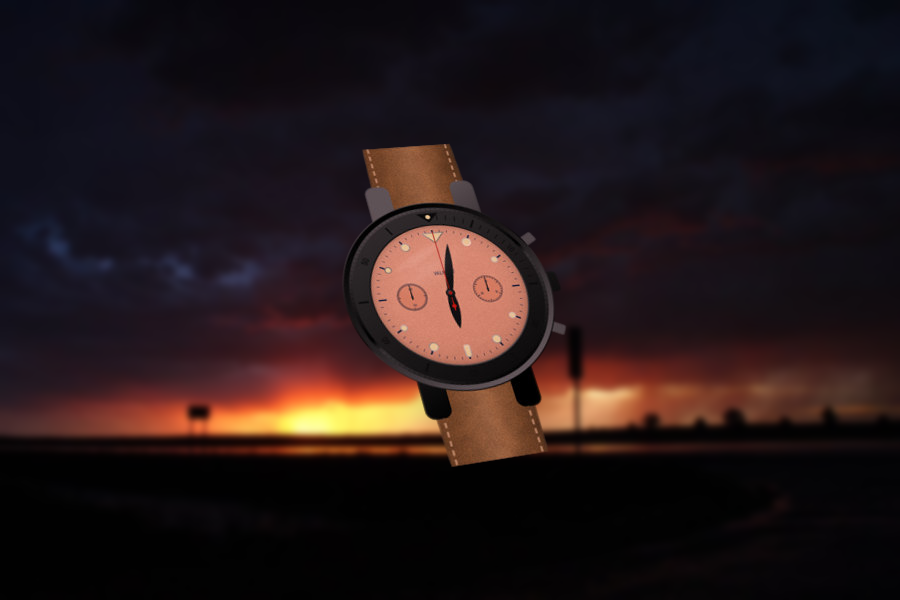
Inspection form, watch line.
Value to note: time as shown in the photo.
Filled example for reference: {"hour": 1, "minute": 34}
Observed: {"hour": 6, "minute": 2}
